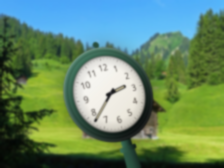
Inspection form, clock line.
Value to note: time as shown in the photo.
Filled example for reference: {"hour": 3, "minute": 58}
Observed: {"hour": 2, "minute": 38}
